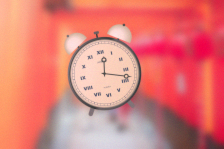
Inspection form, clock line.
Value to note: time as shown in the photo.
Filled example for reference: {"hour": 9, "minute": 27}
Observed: {"hour": 12, "minute": 18}
